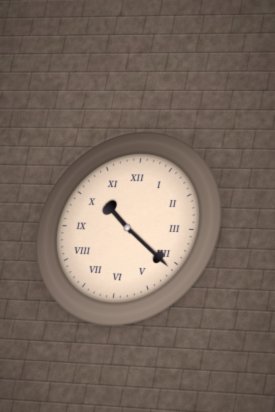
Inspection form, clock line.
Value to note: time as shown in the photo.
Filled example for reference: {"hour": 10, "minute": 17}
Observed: {"hour": 10, "minute": 21}
